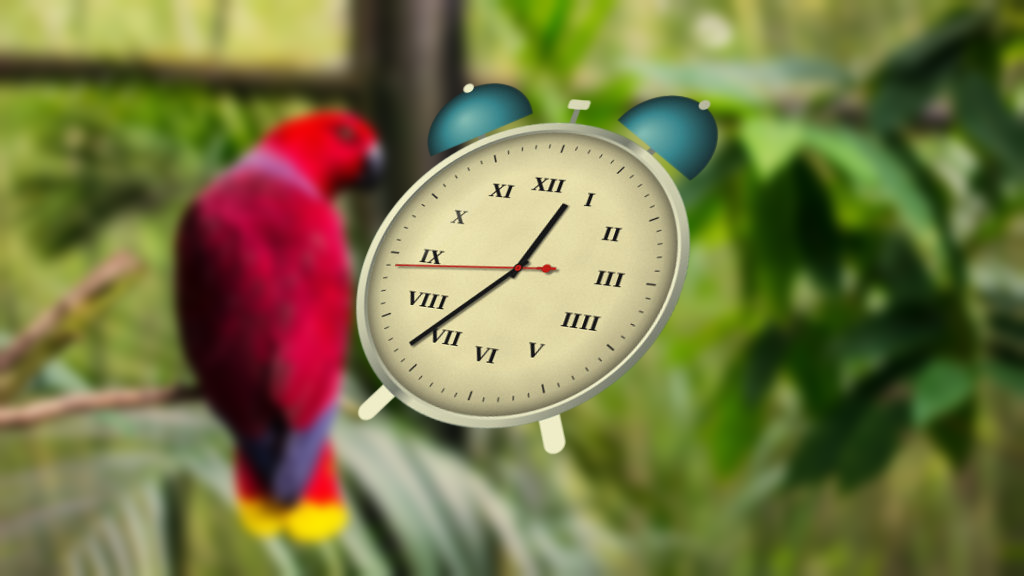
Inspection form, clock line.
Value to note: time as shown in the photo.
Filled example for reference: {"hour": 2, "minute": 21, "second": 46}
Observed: {"hour": 12, "minute": 36, "second": 44}
